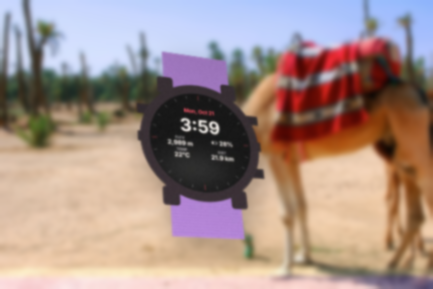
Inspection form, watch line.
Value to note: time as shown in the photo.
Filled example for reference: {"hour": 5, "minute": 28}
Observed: {"hour": 3, "minute": 59}
